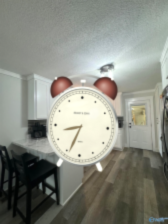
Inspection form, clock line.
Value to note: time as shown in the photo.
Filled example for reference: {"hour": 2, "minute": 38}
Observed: {"hour": 8, "minute": 34}
